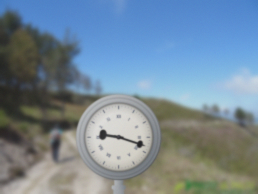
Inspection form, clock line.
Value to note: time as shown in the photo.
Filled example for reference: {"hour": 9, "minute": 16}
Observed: {"hour": 9, "minute": 18}
